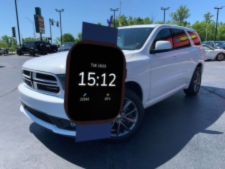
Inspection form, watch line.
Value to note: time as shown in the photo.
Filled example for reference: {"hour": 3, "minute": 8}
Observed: {"hour": 15, "minute": 12}
